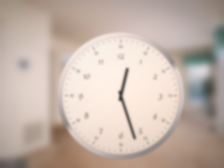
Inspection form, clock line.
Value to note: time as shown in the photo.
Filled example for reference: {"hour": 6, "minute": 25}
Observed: {"hour": 12, "minute": 27}
